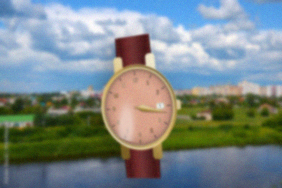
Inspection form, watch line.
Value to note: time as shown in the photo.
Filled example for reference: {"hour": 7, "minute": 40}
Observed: {"hour": 3, "minute": 17}
